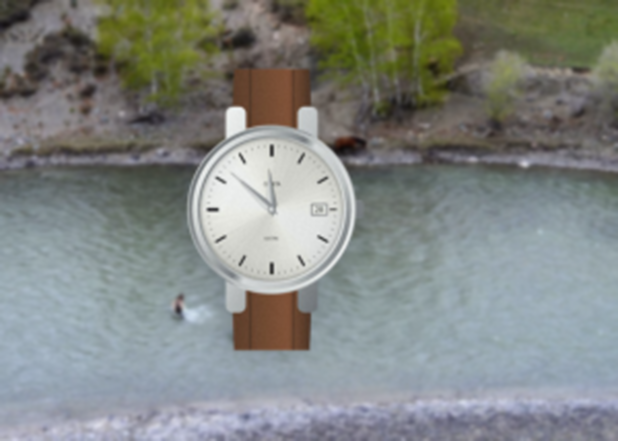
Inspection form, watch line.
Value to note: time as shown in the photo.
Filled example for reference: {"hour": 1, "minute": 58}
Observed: {"hour": 11, "minute": 52}
